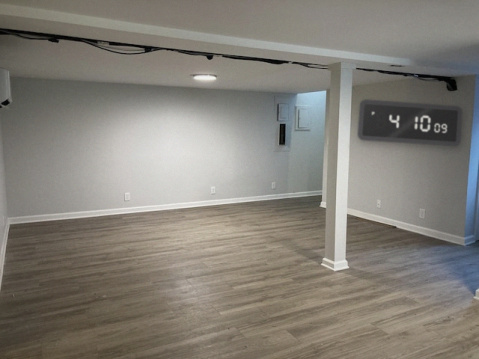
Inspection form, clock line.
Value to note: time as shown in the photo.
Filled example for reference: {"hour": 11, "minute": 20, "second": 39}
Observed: {"hour": 4, "minute": 10, "second": 9}
